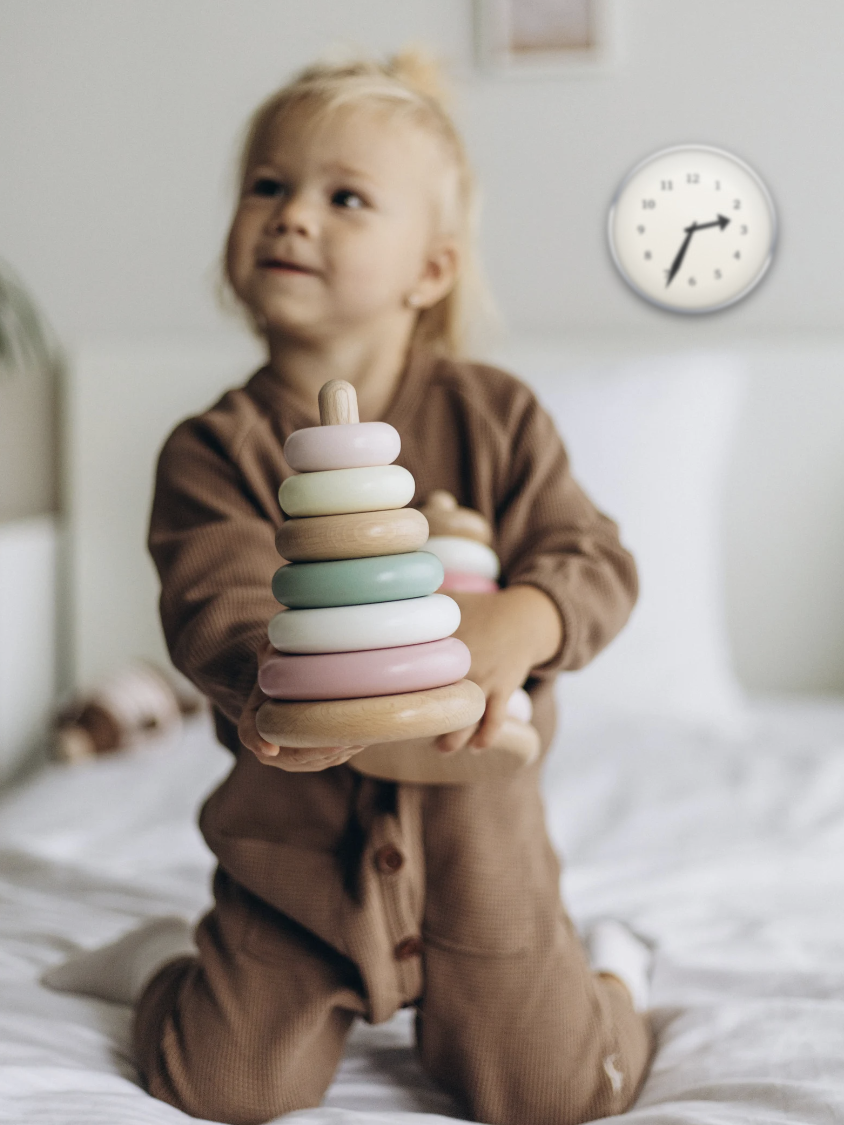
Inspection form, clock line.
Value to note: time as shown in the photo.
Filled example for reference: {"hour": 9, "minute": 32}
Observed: {"hour": 2, "minute": 34}
